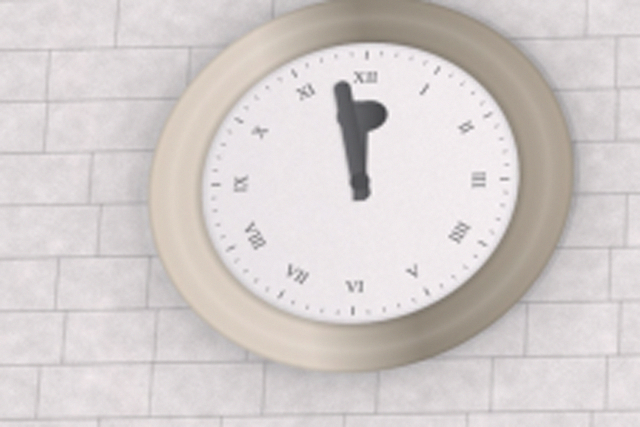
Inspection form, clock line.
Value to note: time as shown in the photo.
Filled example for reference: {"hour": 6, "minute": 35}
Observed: {"hour": 11, "minute": 58}
